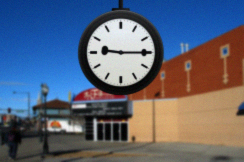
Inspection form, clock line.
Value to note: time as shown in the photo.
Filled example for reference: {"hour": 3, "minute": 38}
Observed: {"hour": 9, "minute": 15}
